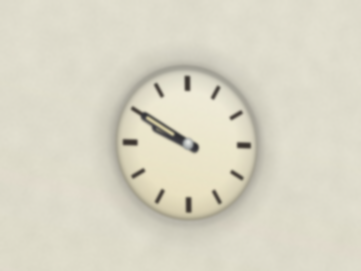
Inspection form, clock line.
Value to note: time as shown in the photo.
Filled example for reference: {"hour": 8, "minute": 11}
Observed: {"hour": 9, "minute": 50}
